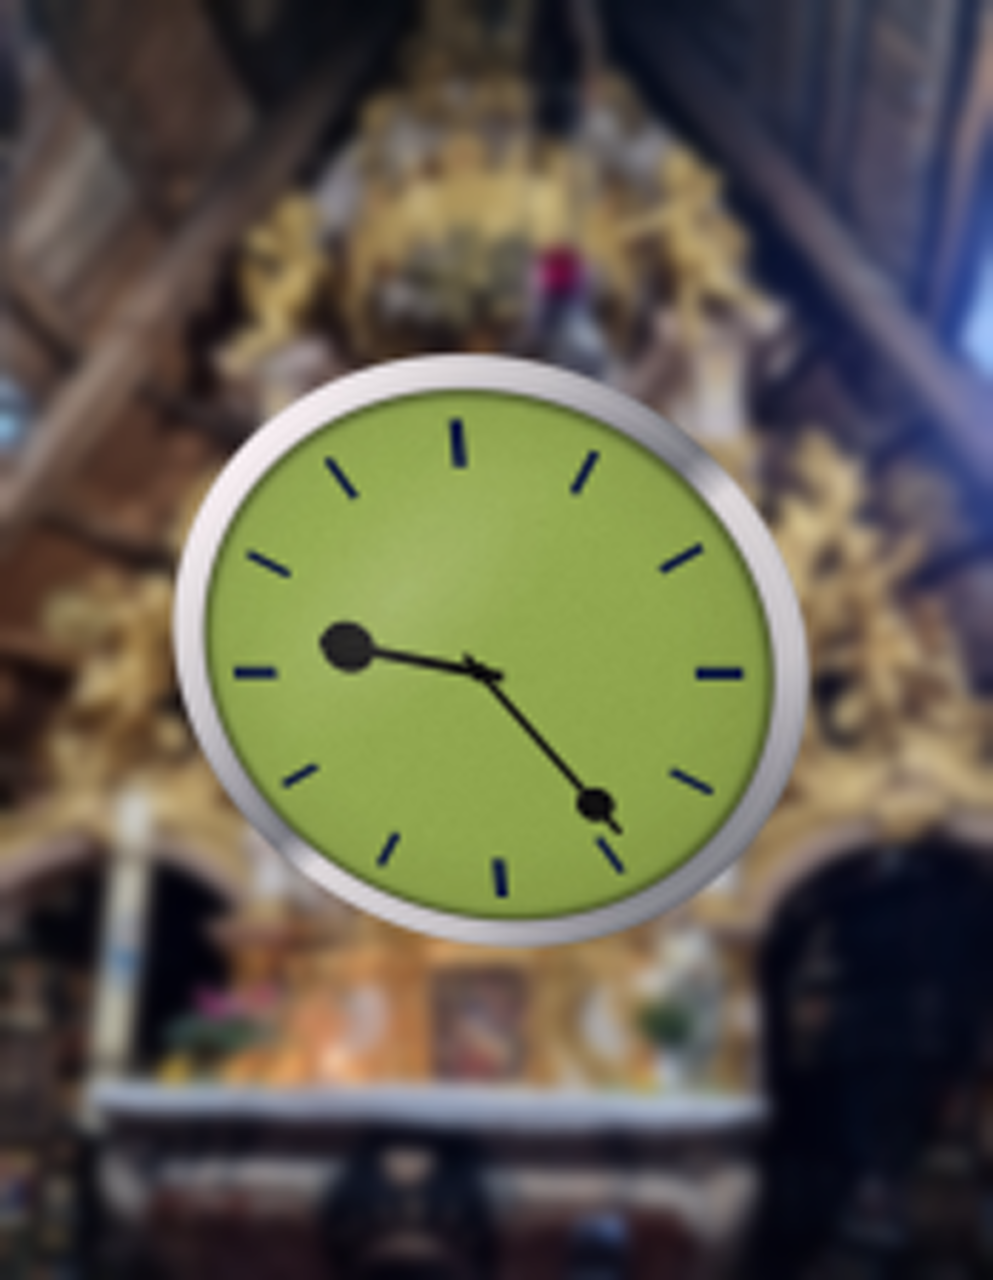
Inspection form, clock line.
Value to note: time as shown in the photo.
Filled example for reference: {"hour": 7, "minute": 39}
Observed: {"hour": 9, "minute": 24}
